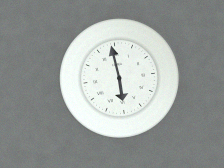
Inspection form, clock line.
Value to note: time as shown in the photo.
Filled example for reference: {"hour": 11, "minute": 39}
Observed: {"hour": 5, "minute": 59}
